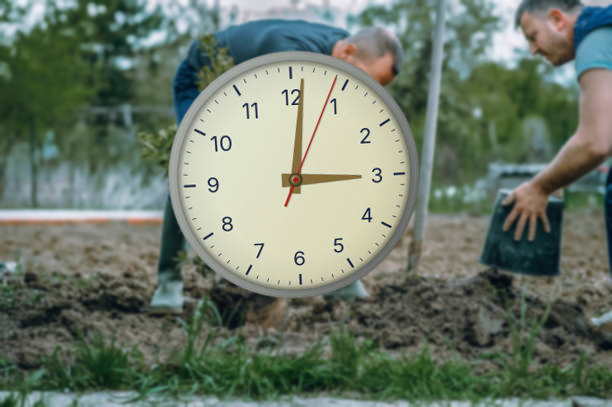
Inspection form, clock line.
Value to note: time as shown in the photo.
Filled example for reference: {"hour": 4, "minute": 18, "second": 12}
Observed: {"hour": 3, "minute": 1, "second": 4}
